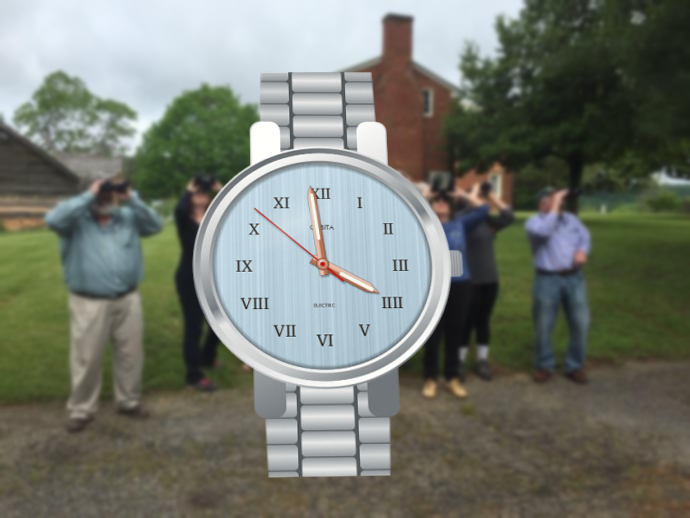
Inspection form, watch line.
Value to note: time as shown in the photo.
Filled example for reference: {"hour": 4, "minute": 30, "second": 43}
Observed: {"hour": 3, "minute": 58, "second": 52}
